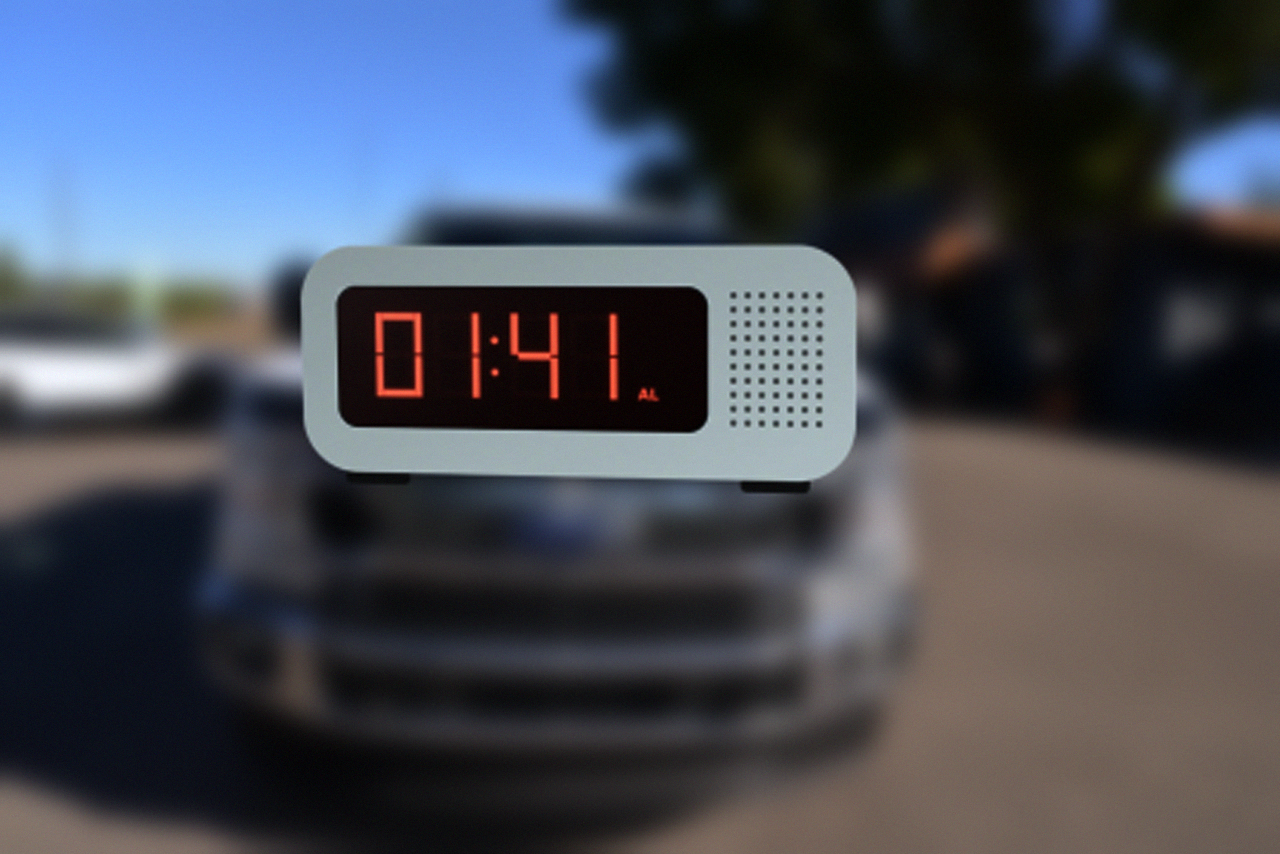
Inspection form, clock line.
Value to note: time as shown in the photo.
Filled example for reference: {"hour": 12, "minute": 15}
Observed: {"hour": 1, "minute": 41}
